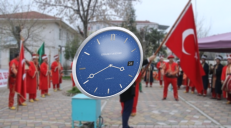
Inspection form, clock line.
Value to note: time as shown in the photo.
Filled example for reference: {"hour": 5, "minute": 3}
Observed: {"hour": 3, "minute": 41}
